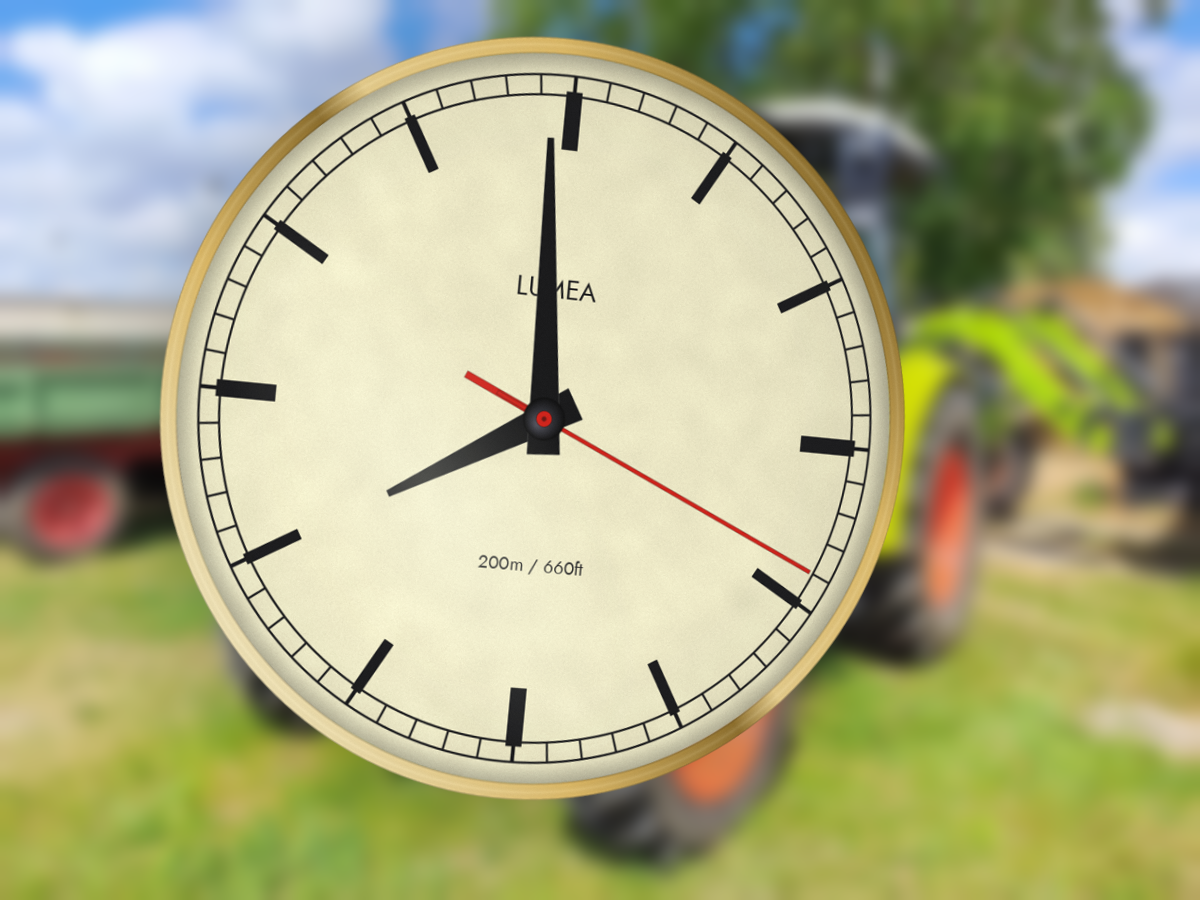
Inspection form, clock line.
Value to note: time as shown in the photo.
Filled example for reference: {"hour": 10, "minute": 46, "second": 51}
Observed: {"hour": 7, "minute": 59, "second": 19}
